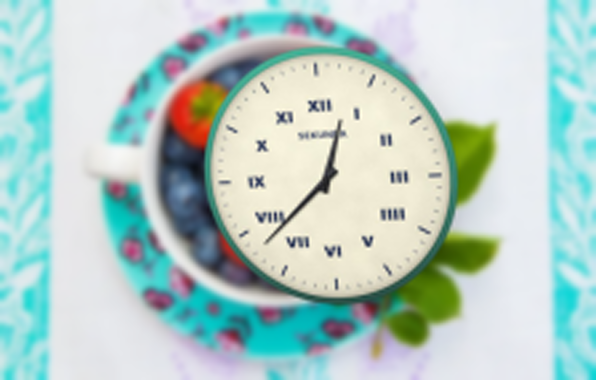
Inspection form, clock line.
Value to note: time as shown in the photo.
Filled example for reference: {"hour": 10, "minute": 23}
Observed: {"hour": 12, "minute": 38}
